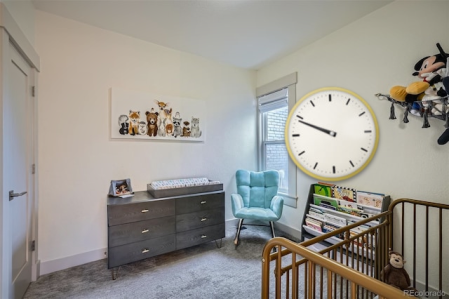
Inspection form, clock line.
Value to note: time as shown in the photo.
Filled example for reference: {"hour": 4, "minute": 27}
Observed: {"hour": 9, "minute": 49}
